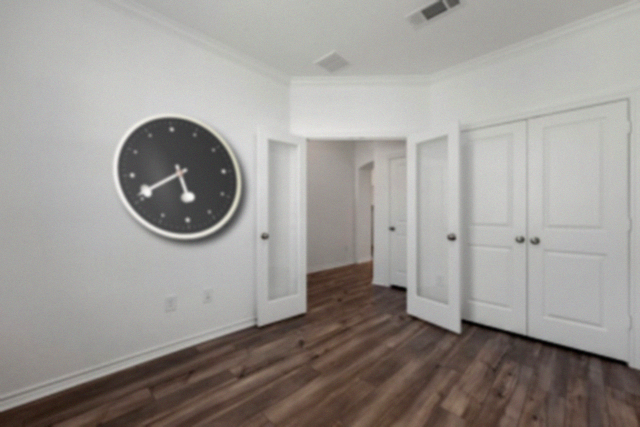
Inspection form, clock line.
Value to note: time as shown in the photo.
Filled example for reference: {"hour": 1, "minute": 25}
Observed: {"hour": 5, "minute": 41}
